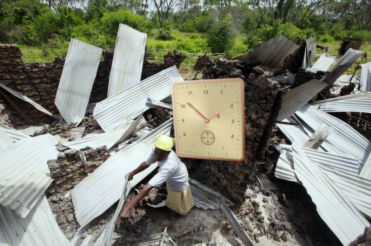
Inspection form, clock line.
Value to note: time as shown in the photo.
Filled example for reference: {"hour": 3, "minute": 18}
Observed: {"hour": 1, "minute": 52}
